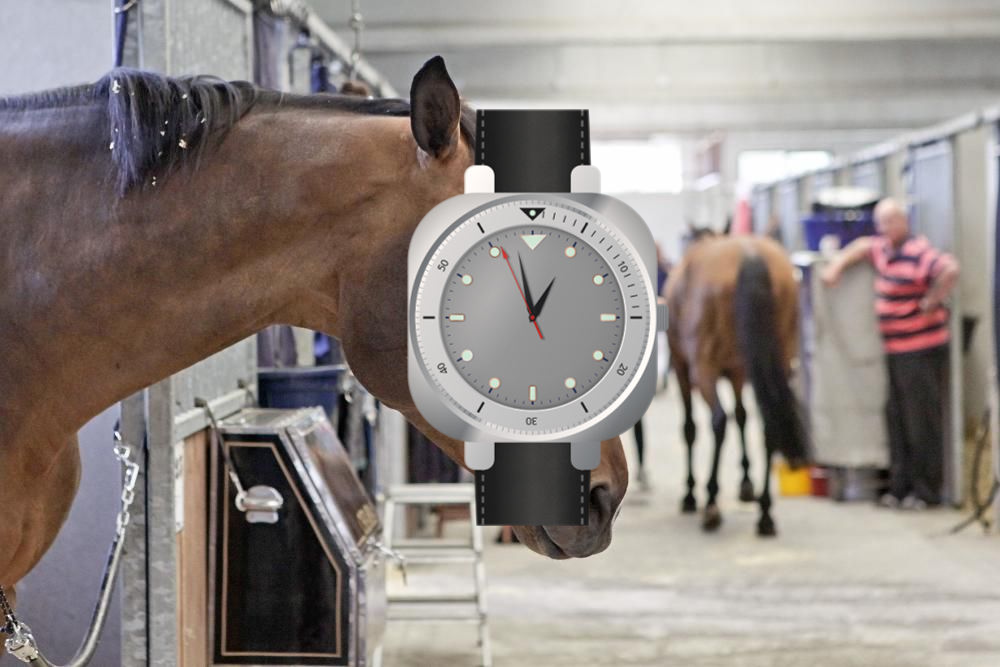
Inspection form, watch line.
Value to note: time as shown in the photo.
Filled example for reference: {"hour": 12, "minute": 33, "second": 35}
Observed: {"hour": 12, "minute": 57, "second": 56}
